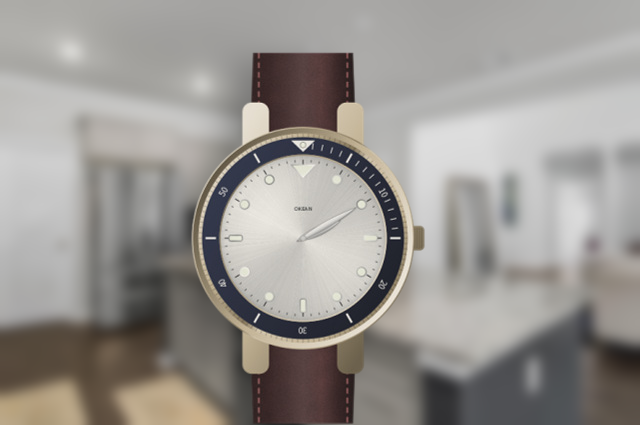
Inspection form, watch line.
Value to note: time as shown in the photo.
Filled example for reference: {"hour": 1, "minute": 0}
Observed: {"hour": 2, "minute": 10}
